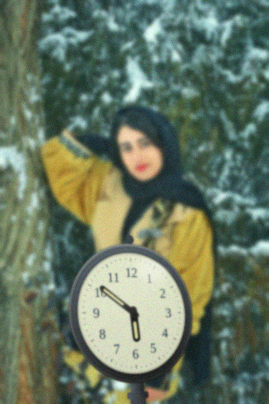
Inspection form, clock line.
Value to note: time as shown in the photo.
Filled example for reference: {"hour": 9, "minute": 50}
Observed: {"hour": 5, "minute": 51}
